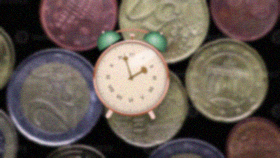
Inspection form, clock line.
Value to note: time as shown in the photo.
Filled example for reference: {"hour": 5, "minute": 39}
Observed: {"hour": 1, "minute": 57}
